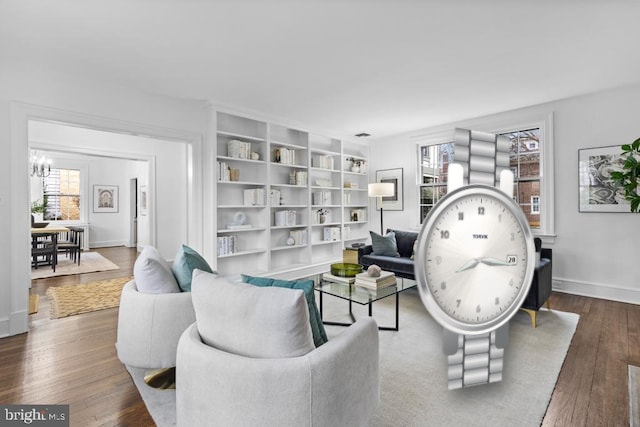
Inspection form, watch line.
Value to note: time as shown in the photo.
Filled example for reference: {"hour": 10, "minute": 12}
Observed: {"hour": 8, "minute": 16}
